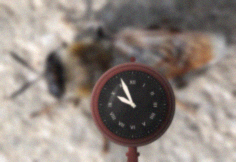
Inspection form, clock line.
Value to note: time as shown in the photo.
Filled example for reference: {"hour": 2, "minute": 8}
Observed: {"hour": 9, "minute": 56}
